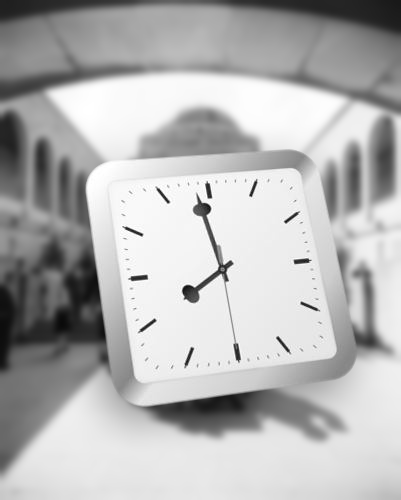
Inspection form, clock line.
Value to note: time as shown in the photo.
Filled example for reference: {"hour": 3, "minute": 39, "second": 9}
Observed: {"hour": 7, "minute": 58, "second": 30}
